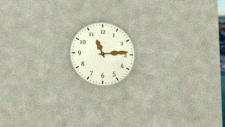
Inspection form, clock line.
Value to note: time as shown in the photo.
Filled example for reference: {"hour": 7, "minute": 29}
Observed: {"hour": 11, "minute": 14}
